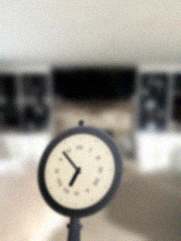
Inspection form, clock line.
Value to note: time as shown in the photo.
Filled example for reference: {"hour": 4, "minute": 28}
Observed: {"hour": 6, "minute": 53}
